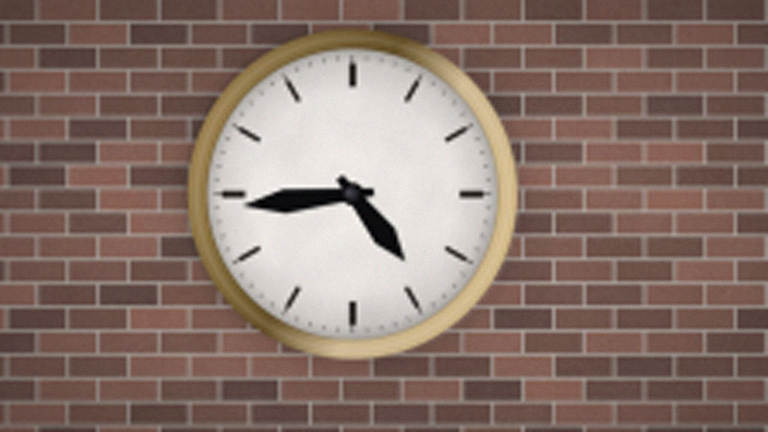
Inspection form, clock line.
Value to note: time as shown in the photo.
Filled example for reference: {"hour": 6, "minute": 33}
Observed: {"hour": 4, "minute": 44}
